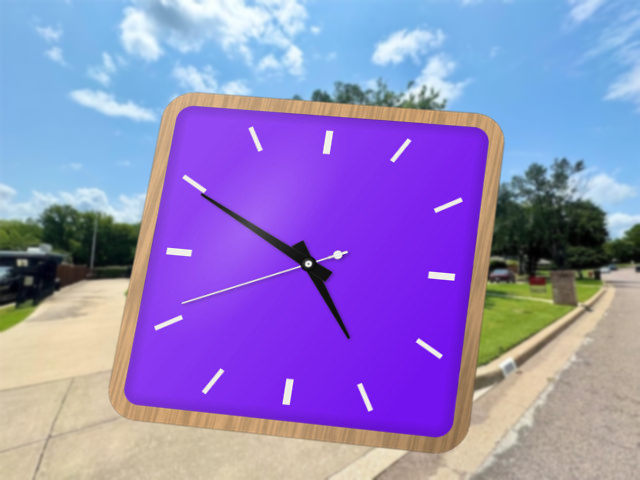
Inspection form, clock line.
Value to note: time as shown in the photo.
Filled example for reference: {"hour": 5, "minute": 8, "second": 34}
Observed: {"hour": 4, "minute": 49, "second": 41}
